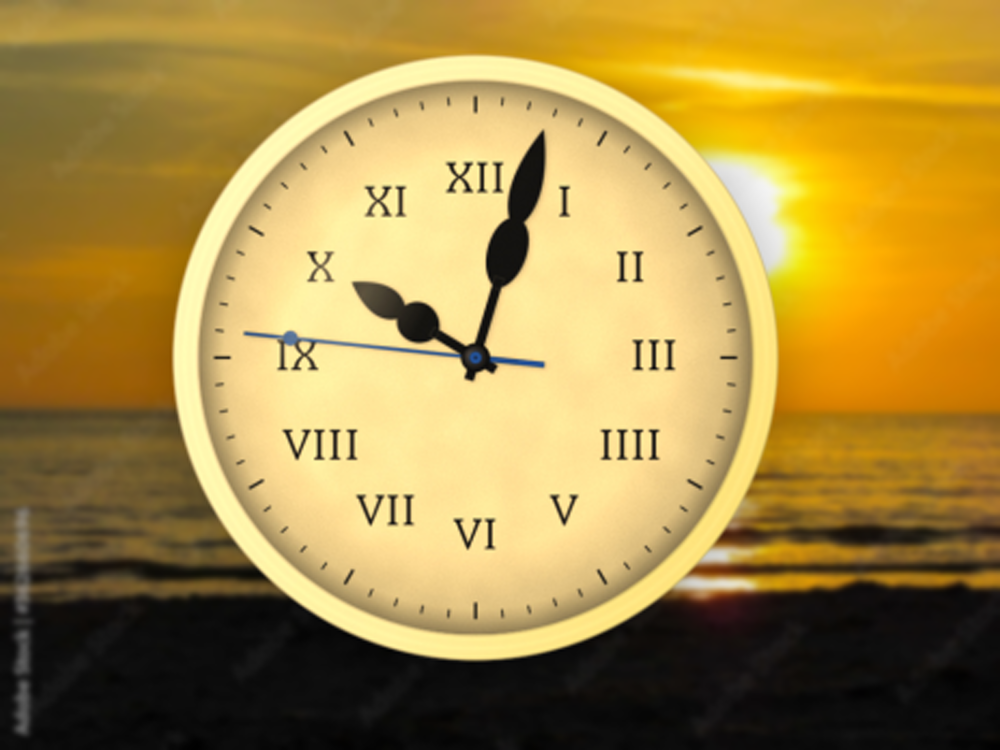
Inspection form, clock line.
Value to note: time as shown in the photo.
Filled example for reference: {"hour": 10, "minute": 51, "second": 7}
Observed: {"hour": 10, "minute": 2, "second": 46}
